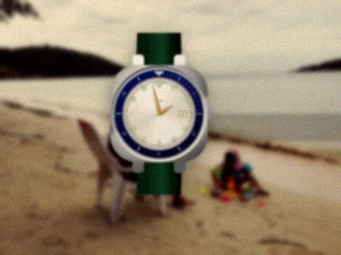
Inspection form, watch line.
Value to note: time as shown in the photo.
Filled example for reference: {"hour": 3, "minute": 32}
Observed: {"hour": 1, "minute": 58}
